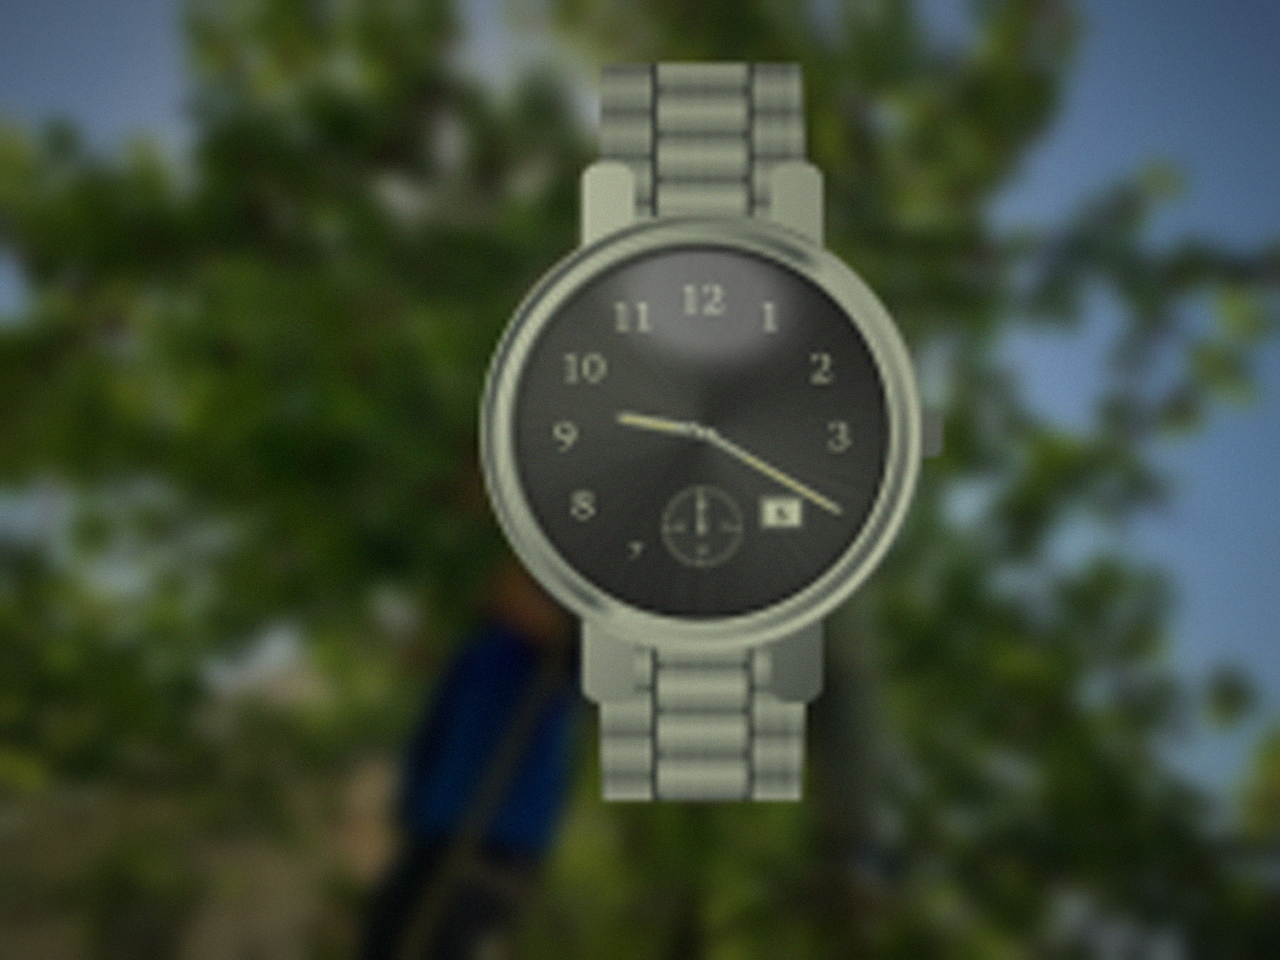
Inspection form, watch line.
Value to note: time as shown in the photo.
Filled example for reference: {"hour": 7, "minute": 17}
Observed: {"hour": 9, "minute": 20}
